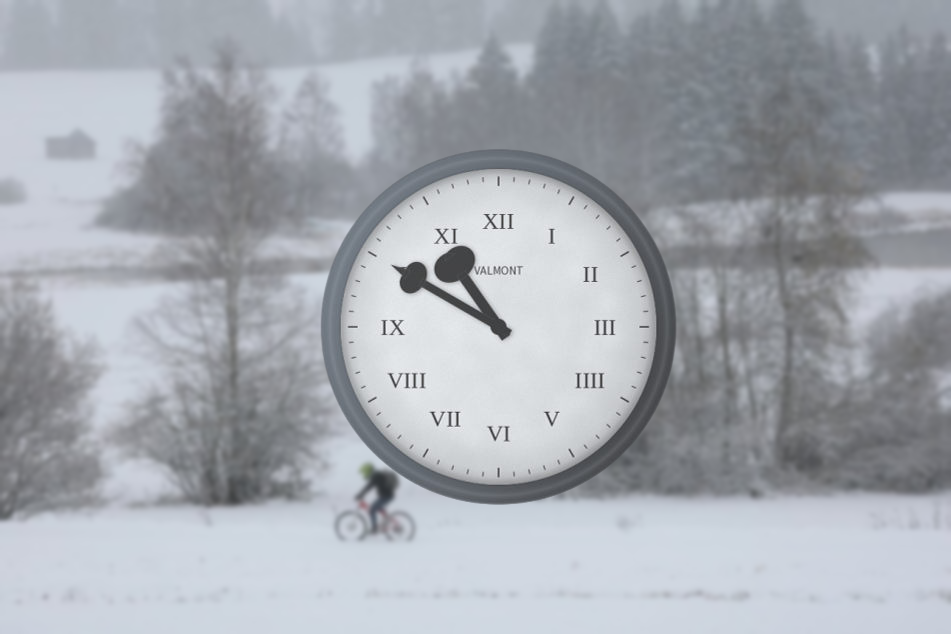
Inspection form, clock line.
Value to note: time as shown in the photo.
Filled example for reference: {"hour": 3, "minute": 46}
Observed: {"hour": 10, "minute": 50}
